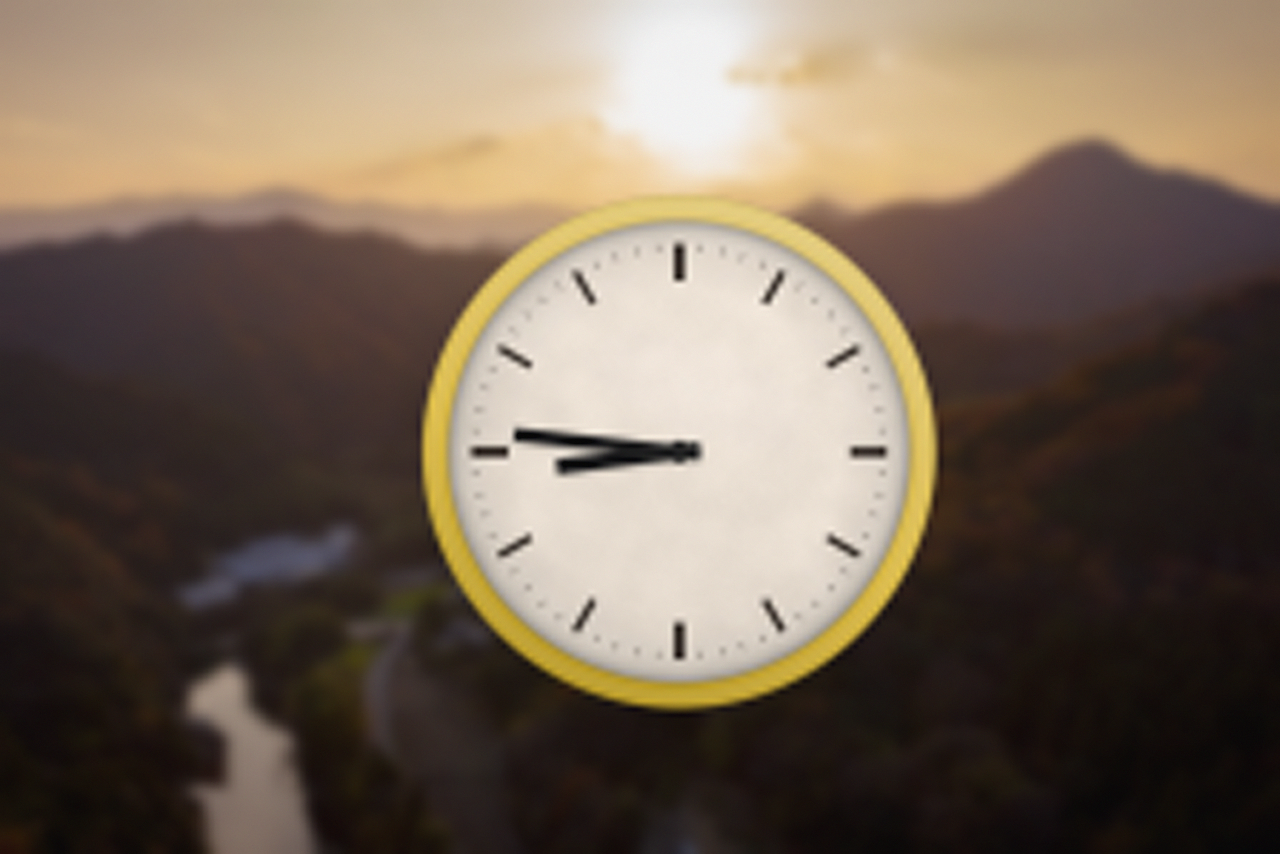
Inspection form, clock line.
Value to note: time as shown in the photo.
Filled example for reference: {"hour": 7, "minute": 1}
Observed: {"hour": 8, "minute": 46}
